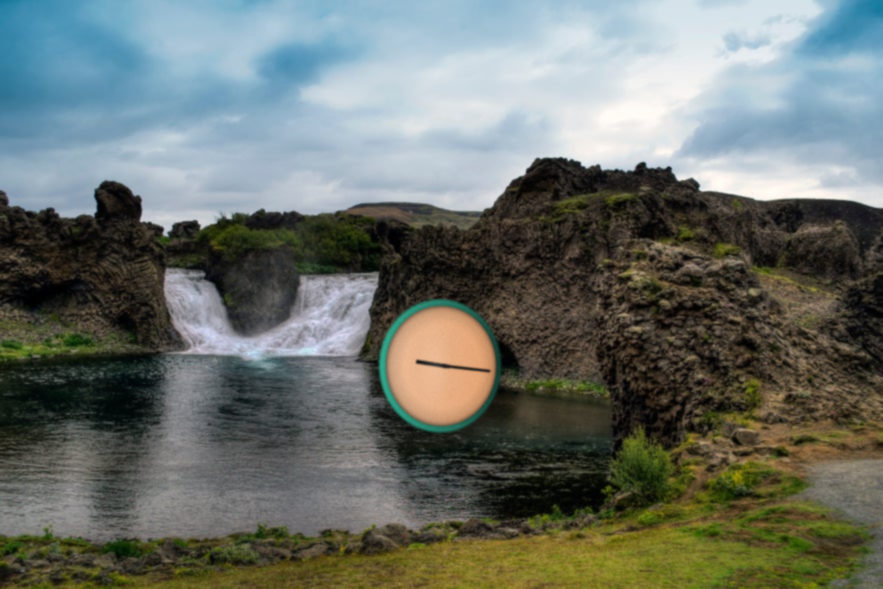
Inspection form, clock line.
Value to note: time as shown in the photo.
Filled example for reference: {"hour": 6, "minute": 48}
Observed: {"hour": 9, "minute": 16}
